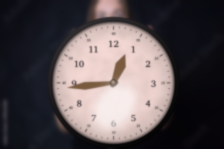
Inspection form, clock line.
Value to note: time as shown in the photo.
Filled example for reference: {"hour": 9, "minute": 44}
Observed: {"hour": 12, "minute": 44}
